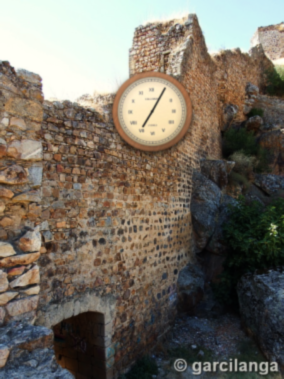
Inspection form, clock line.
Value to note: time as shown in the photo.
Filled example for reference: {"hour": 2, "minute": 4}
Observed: {"hour": 7, "minute": 5}
